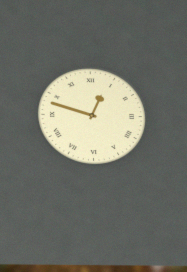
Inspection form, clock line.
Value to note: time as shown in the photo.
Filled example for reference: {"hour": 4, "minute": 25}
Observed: {"hour": 12, "minute": 48}
